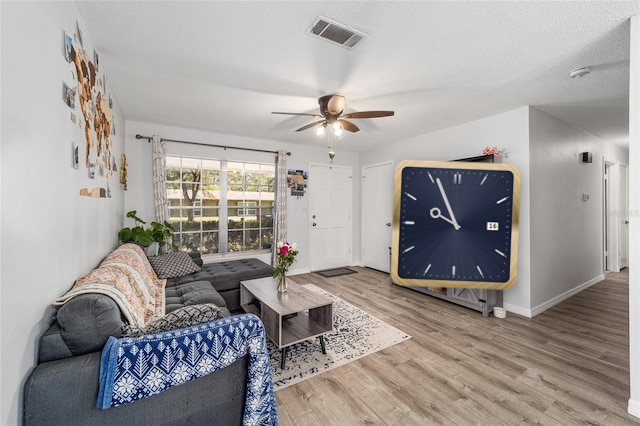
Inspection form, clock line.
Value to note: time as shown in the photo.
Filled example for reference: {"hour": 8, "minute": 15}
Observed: {"hour": 9, "minute": 56}
